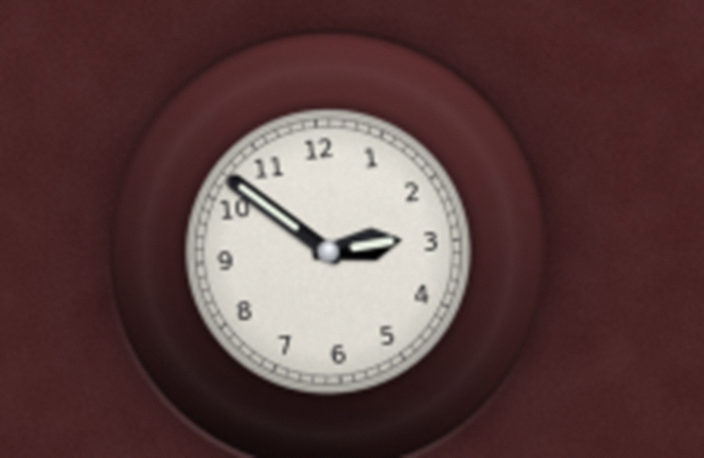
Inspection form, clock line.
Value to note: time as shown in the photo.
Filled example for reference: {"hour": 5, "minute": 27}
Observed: {"hour": 2, "minute": 52}
